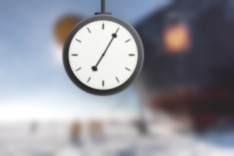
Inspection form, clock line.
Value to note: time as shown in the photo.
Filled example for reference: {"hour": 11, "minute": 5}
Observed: {"hour": 7, "minute": 5}
